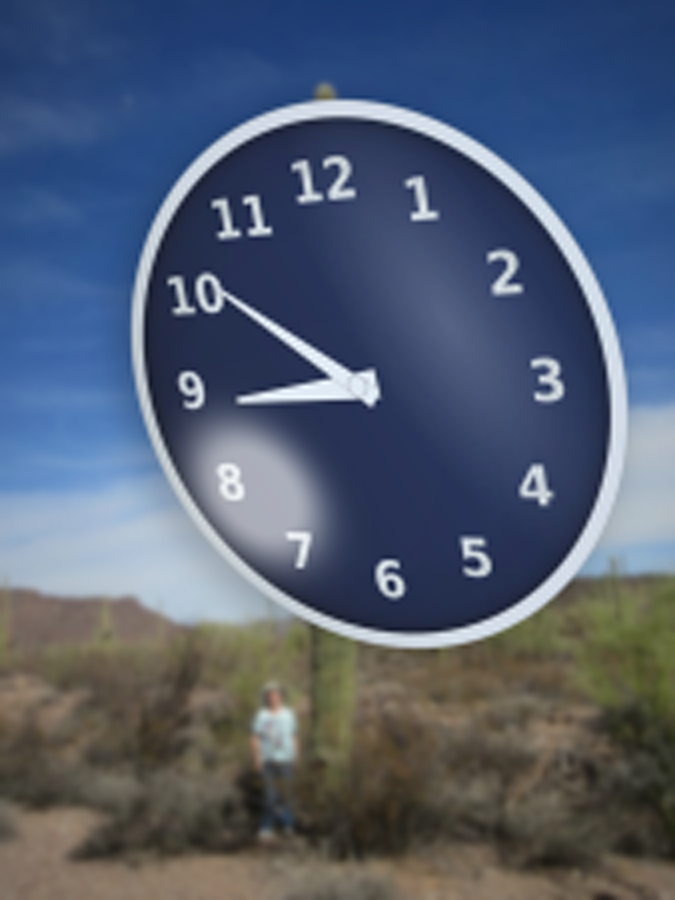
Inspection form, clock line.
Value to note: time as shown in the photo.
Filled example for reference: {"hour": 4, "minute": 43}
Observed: {"hour": 8, "minute": 51}
